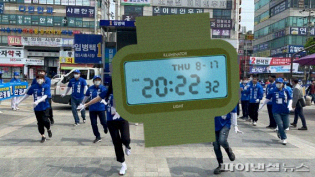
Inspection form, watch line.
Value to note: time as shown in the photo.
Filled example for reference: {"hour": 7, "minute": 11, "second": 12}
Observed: {"hour": 20, "minute": 22, "second": 32}
